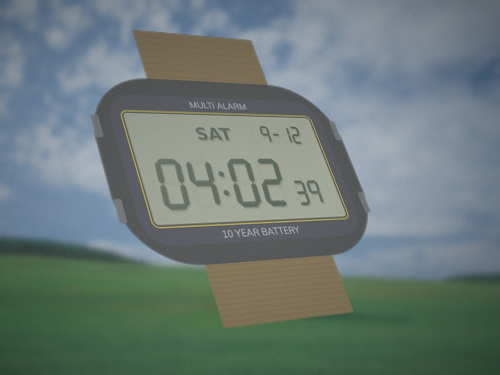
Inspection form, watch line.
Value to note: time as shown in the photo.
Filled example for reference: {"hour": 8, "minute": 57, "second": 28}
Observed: {"hour": 4, "minute": 2, "second": 39}
